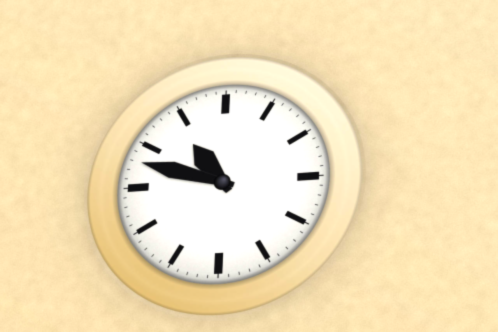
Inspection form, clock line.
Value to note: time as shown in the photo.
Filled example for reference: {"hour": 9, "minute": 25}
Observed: {"hour": 10, "minute": 48}
